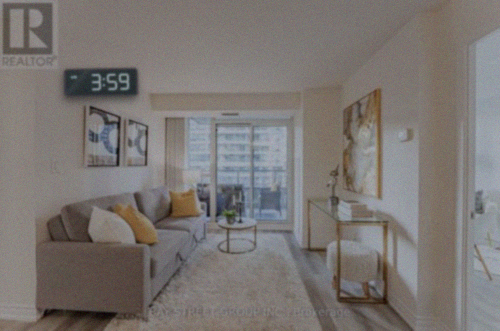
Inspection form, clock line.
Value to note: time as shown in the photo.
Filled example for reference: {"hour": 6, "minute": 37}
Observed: {"hour": 3, "minute": 59}
